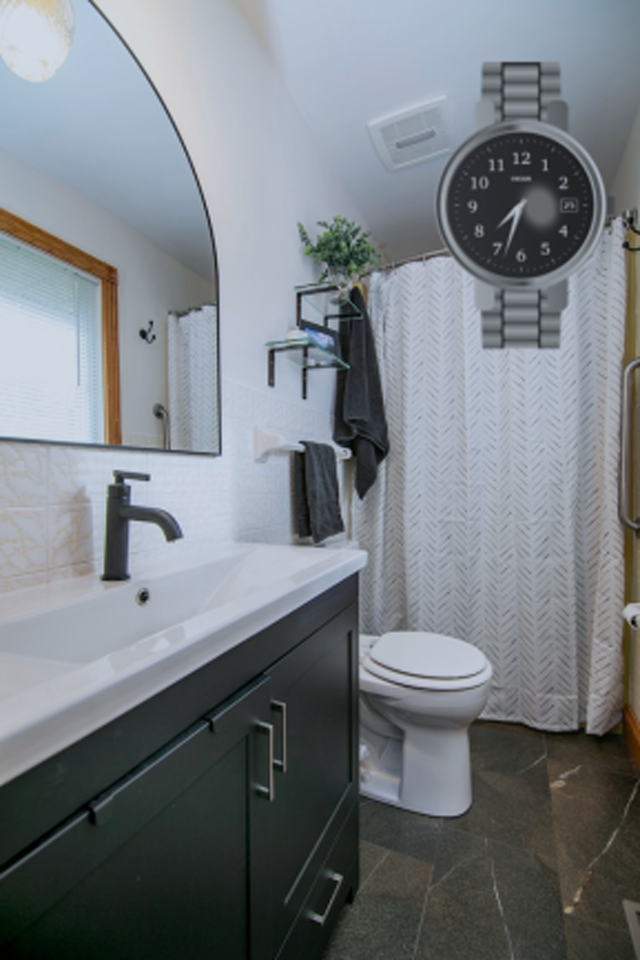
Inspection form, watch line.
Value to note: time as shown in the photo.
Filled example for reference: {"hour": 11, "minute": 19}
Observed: {"hour": 7, "minute": 33}
